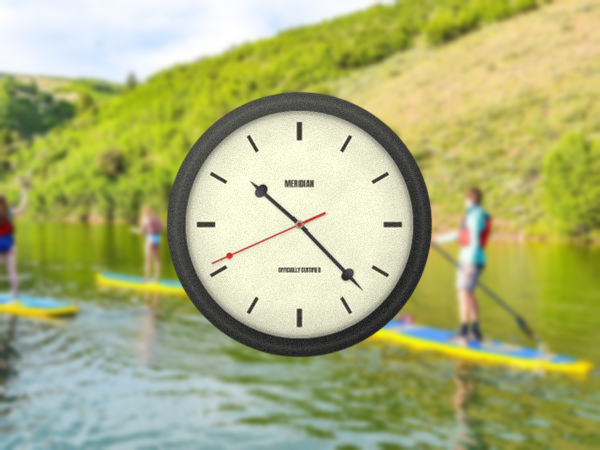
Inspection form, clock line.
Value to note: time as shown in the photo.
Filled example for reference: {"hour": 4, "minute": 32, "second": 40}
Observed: {"hour": 10, "minute": 22, "second": 41}
